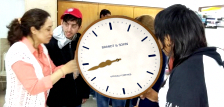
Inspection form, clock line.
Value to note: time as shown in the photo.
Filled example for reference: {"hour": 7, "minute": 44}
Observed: {"hour": 8, "minute": 43}
